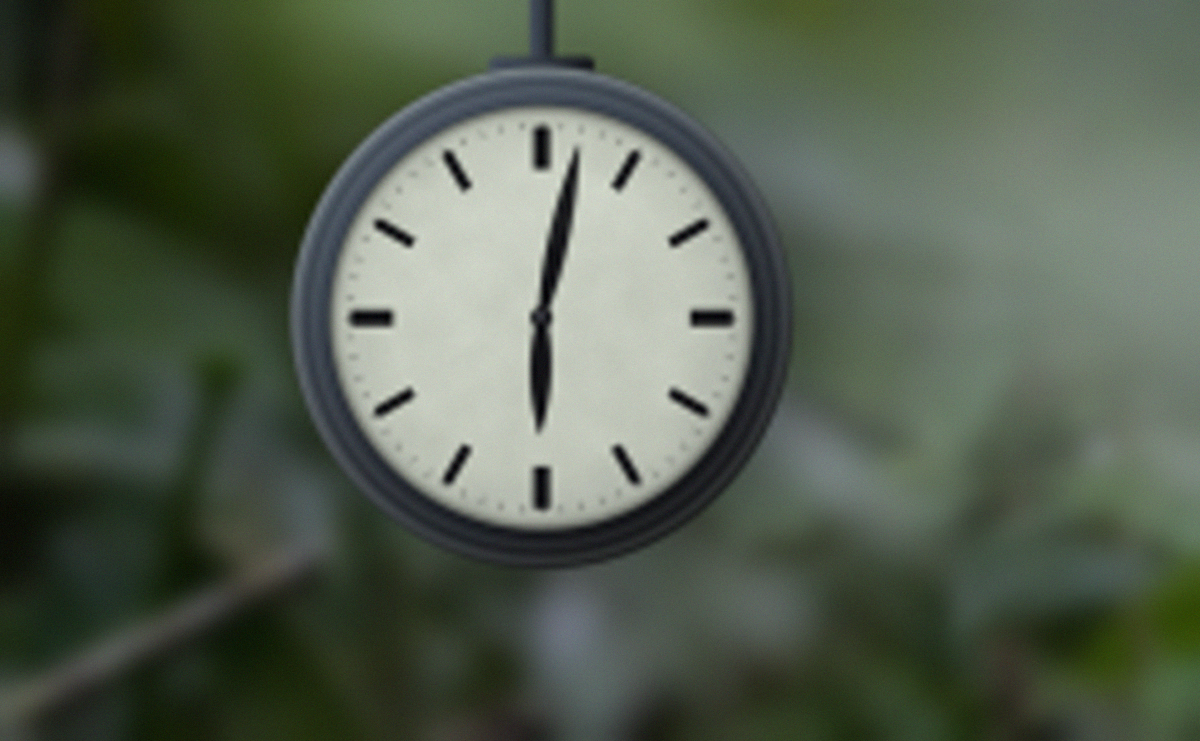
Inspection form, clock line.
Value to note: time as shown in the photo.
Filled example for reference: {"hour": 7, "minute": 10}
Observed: {"hour": 6, "minute": 2}
